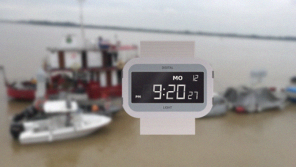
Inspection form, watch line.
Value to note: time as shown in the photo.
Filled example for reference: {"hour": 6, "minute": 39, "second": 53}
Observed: {"hour": 9, "minute": 20, "second": 27}
